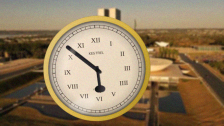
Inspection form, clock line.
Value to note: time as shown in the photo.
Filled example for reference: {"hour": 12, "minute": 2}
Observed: {"hour": 5, "minute": 52}
